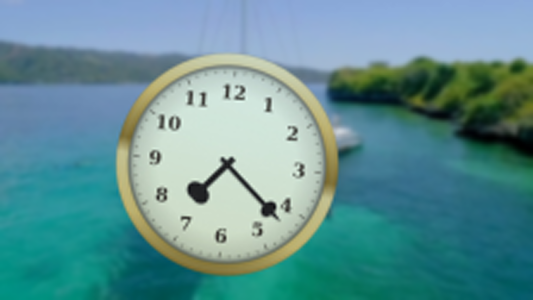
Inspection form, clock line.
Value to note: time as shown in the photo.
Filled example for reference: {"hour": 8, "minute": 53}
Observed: {"hour": 7, "minute": 22}
